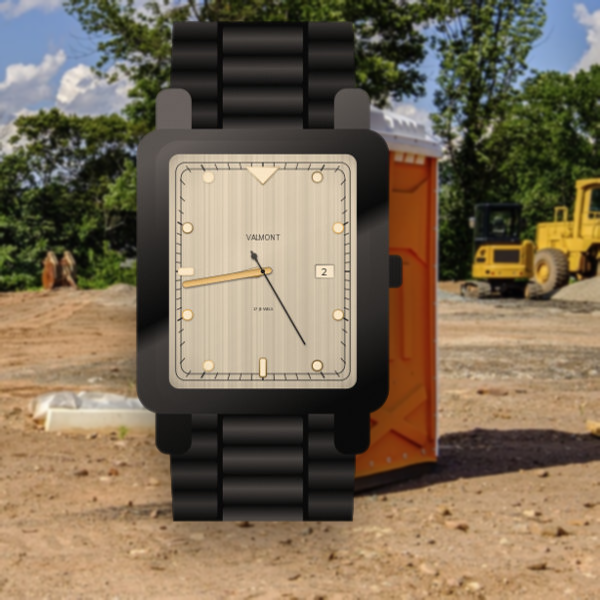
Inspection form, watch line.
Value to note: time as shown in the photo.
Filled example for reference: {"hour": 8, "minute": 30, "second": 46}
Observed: {"hour": 8, "minute": 43, "second": 25}
